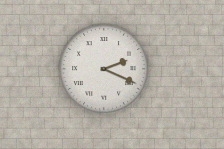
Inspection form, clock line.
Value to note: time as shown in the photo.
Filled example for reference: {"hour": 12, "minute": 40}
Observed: {"hour": 2, "minute": 19}
